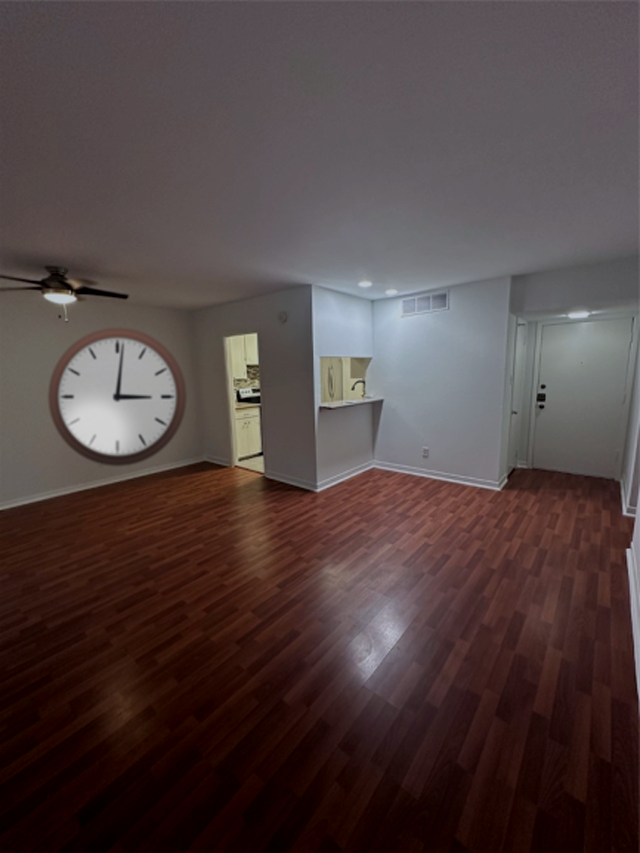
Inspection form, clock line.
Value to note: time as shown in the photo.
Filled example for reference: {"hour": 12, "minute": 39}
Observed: {"hour": 3, "minute": 1}
